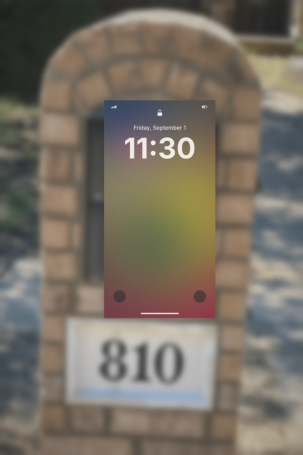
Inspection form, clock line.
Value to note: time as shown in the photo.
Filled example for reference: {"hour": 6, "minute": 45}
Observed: {"hour": 11, "minute": 30}
